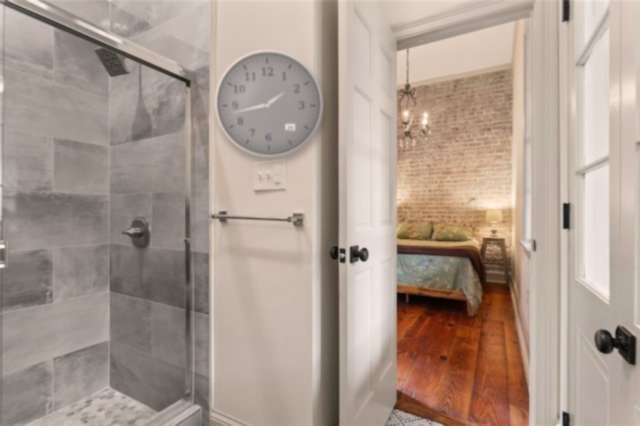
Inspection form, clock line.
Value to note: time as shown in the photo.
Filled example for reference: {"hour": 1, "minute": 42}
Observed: {"hour": 1, "minute": 43}
